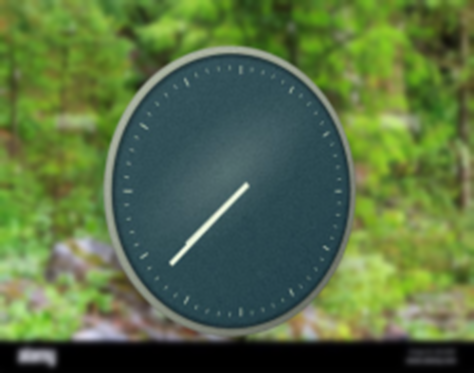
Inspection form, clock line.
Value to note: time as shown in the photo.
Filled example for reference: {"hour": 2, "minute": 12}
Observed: {"hour": 7, "minute": 38}
